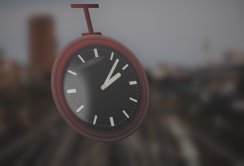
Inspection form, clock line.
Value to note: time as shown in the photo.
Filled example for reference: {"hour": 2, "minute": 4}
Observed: {"hour": 2, "minute": 7}
